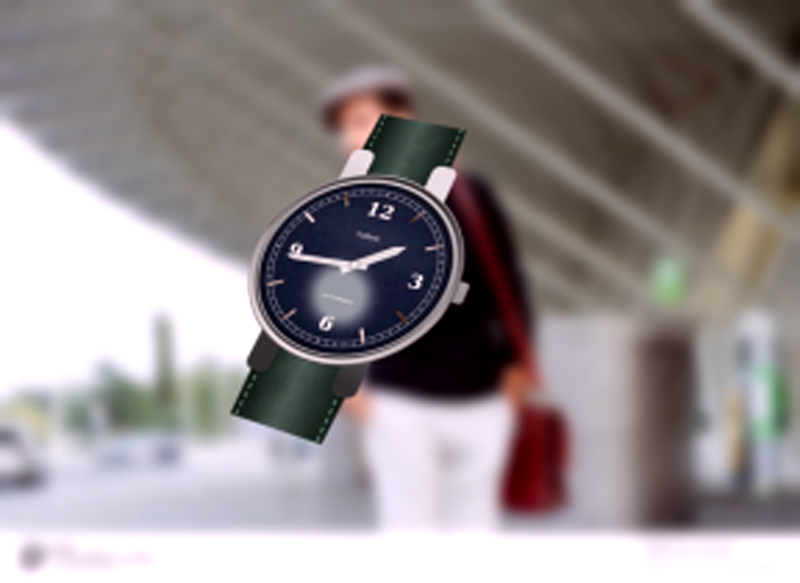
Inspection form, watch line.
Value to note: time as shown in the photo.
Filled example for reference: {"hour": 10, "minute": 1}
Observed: {"hour": 1, "minute": 44}
